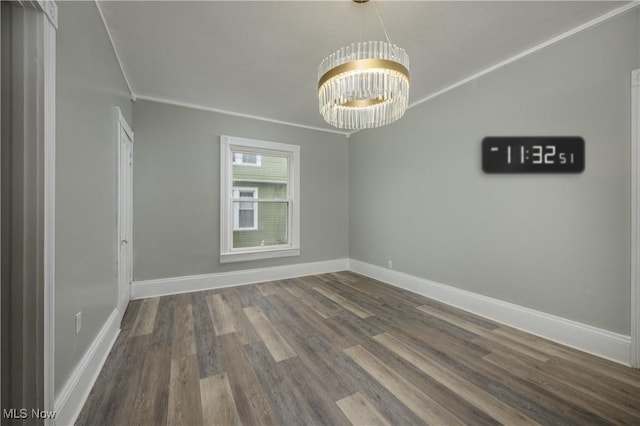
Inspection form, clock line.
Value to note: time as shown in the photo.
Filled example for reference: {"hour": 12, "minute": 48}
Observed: {"hour": 11, "minute": 32}
